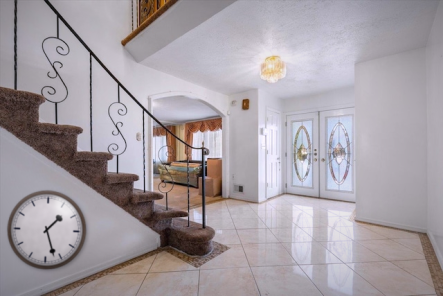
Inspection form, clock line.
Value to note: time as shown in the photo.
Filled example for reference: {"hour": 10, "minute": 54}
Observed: {"hour": 1, "minute": 27}
